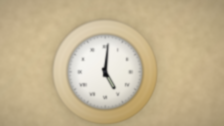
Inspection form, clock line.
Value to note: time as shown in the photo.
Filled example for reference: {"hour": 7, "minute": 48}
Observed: {"hour": 5, "minute": 1}
